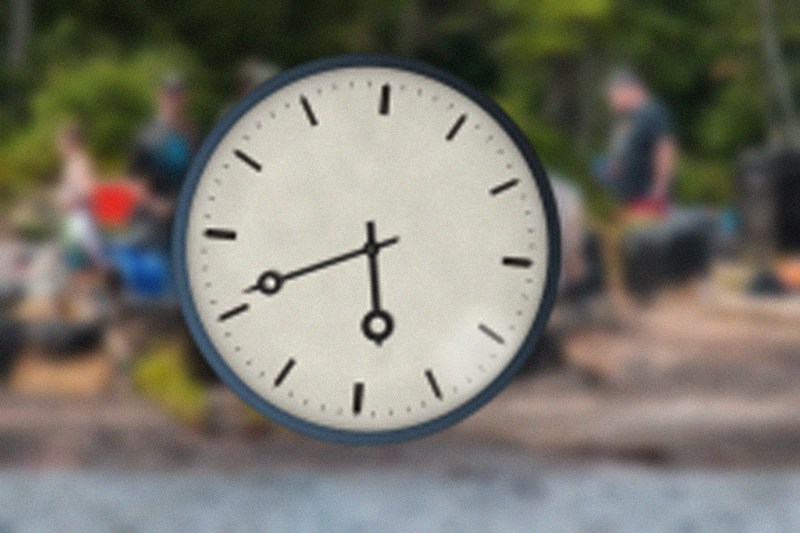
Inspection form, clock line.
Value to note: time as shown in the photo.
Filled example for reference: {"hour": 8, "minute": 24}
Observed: {"hour": 5, "minute": 41}
